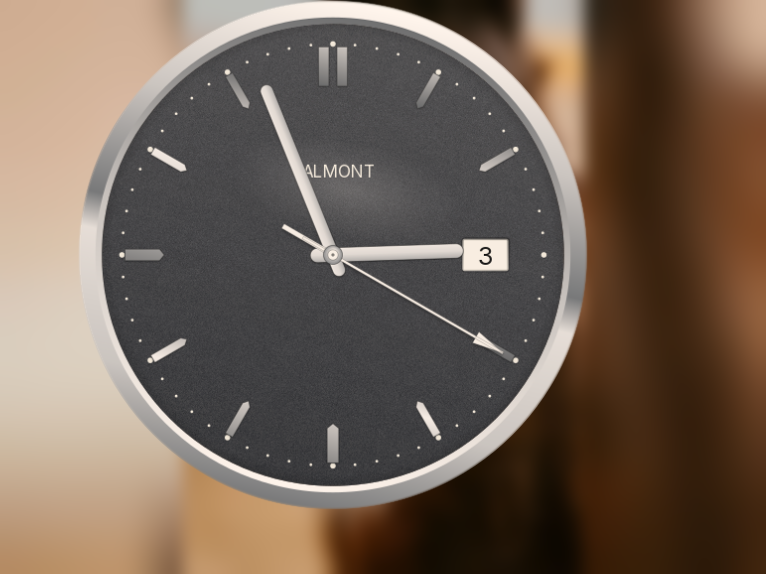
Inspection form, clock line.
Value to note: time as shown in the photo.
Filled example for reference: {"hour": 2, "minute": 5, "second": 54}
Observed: {"hour": 2, "minute": 56, "second": 20}
